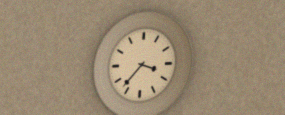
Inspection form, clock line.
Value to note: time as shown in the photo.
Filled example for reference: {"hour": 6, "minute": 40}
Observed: {"hour": 3, "minute": 37}
